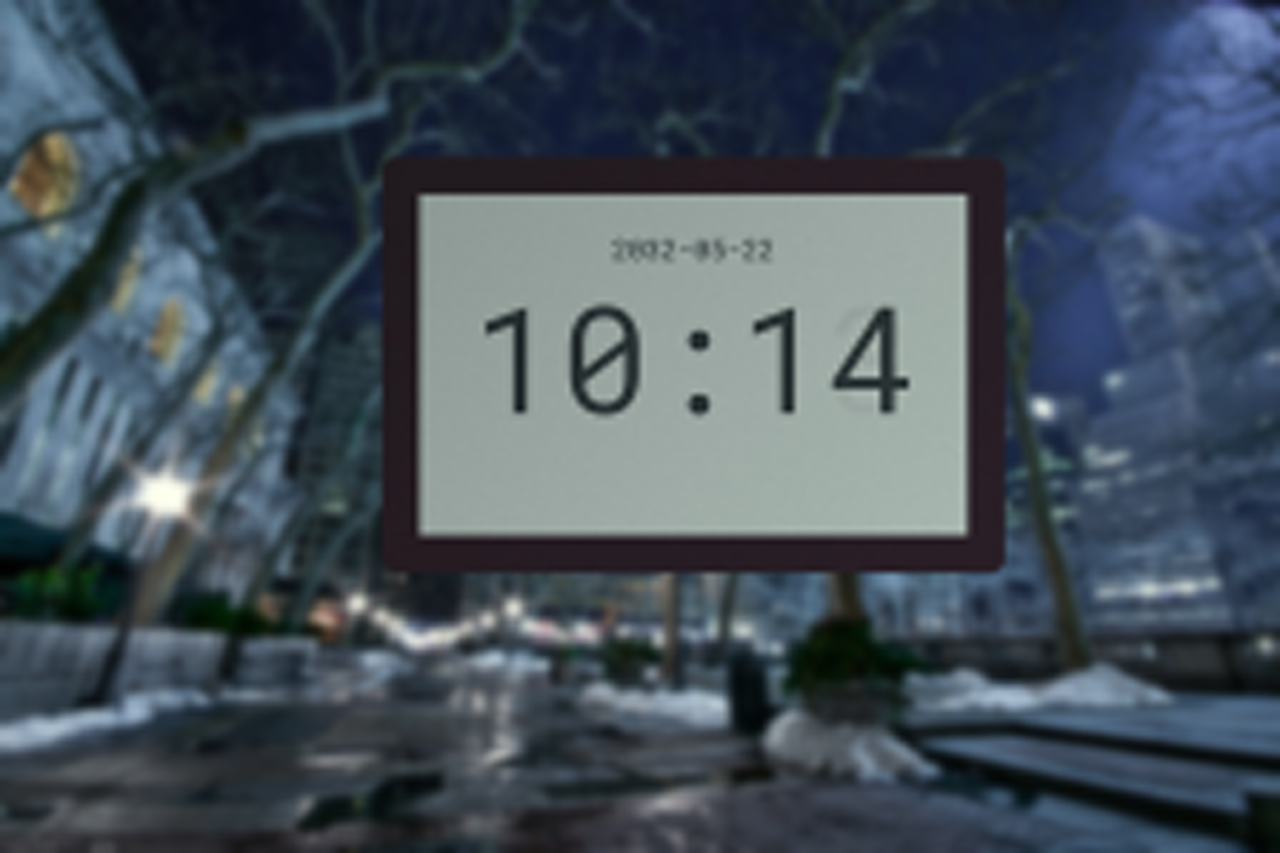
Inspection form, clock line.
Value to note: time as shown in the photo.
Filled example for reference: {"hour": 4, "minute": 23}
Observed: {"hour": 10, "minute": 14}
